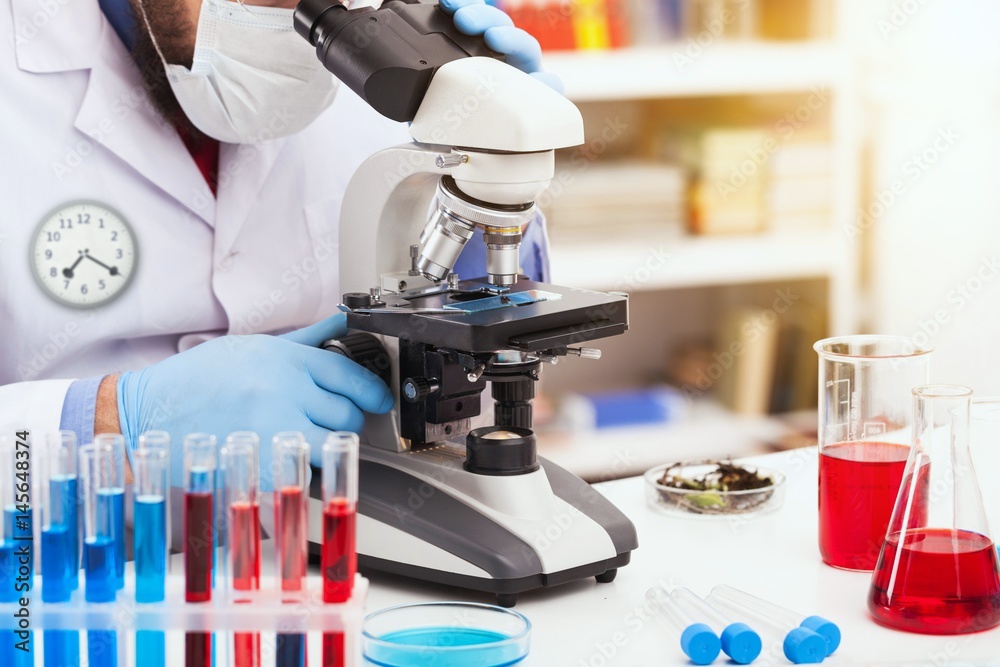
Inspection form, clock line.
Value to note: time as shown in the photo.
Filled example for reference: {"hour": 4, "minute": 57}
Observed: {"hour": 7, "minute": 20}
